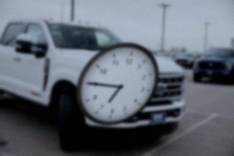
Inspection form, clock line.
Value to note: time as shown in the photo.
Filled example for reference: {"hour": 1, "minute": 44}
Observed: {"hour": 6, "minute": 45}
